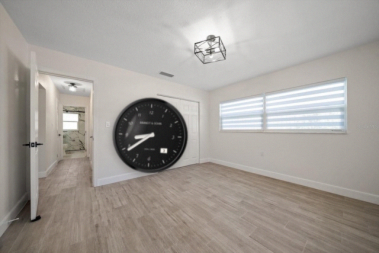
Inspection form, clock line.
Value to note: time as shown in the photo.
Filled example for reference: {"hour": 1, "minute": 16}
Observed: {"hour": 8, "minute": 39}
